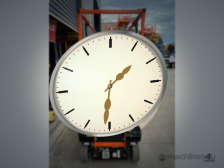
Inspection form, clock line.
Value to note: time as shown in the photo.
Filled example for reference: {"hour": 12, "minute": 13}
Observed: {"hour": 1, "minute": 31}
